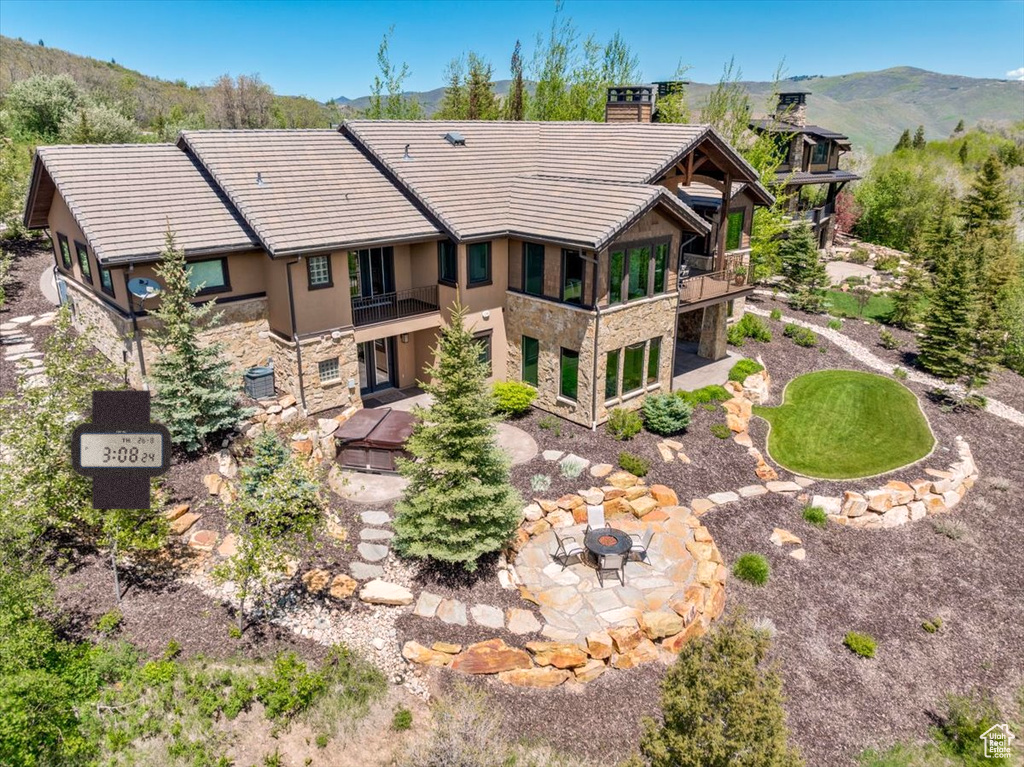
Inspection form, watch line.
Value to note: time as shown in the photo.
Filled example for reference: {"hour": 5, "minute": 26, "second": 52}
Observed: {"hour": 3, "minute": 8, "second": 24}
